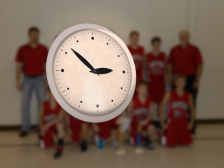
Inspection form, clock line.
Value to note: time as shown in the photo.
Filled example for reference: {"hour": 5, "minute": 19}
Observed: {"hour": 2, "minute": 52}
